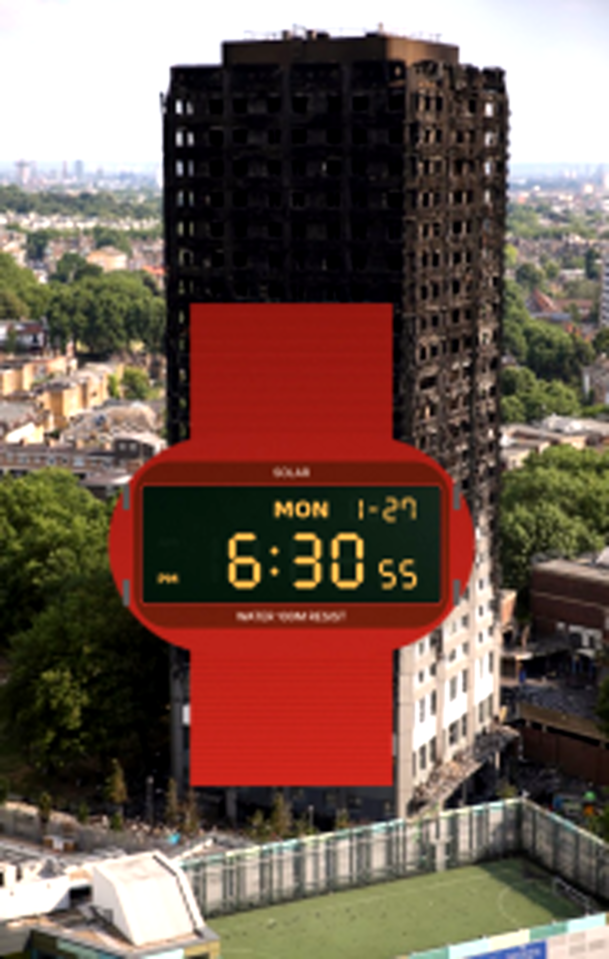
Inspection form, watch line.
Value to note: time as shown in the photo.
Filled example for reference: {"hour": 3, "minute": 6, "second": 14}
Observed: {"hour": 6, "minute": 30, "second": 55}
